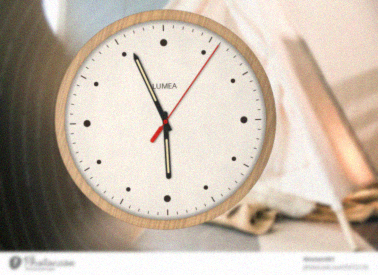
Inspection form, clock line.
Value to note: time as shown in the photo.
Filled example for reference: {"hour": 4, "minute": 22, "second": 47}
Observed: {"hour": 5, "minute": 56, "second": 6}
